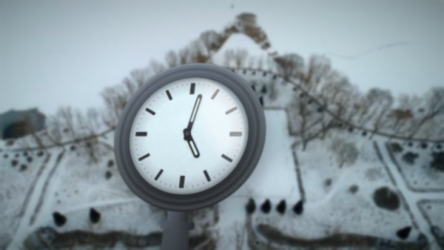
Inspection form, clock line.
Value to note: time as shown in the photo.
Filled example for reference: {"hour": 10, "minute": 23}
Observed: {"hour": 5, "minute": 2}
